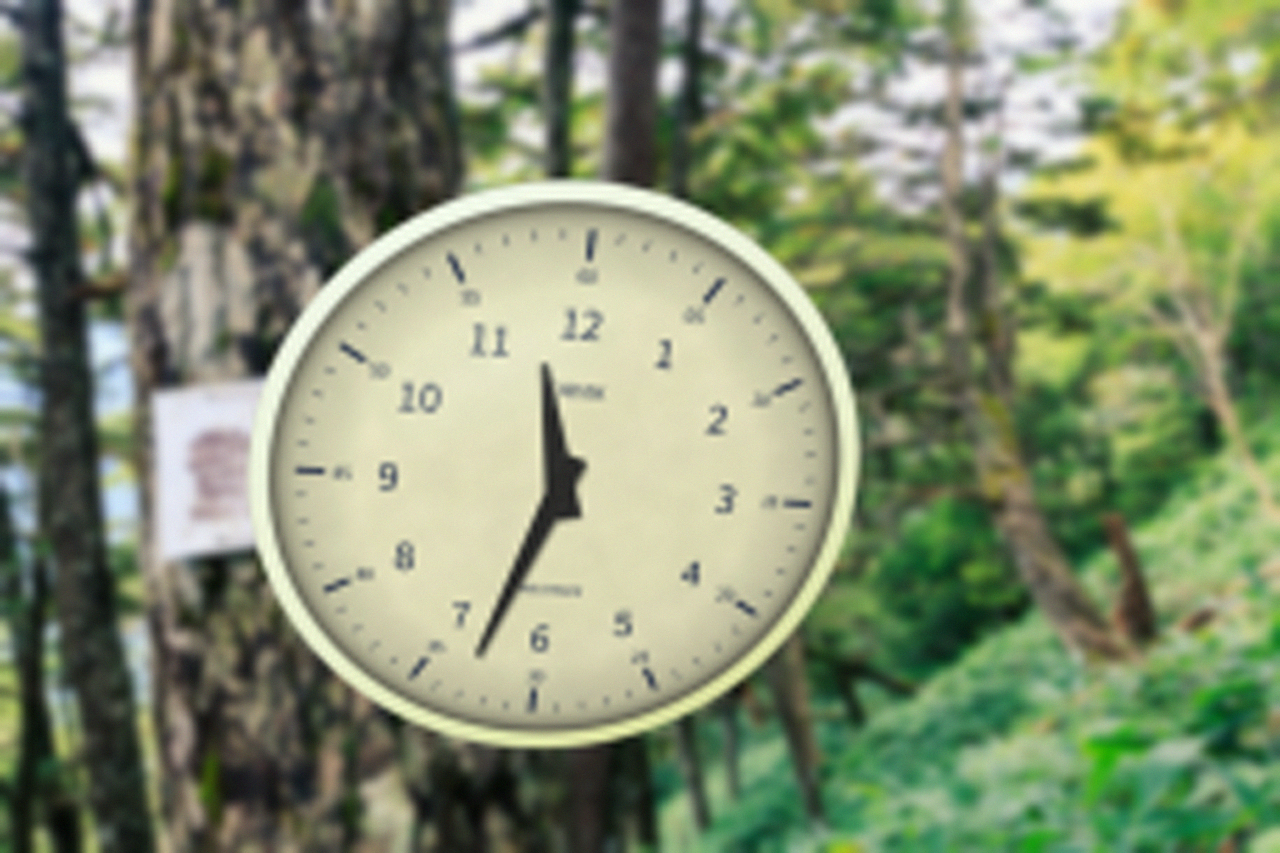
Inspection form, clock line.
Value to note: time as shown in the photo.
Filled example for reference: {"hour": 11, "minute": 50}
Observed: {"hour": 11, "minute": 33}
